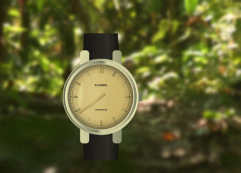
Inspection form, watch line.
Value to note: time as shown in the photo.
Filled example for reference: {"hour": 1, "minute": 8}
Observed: {"hour": 7, "minute": 39}
